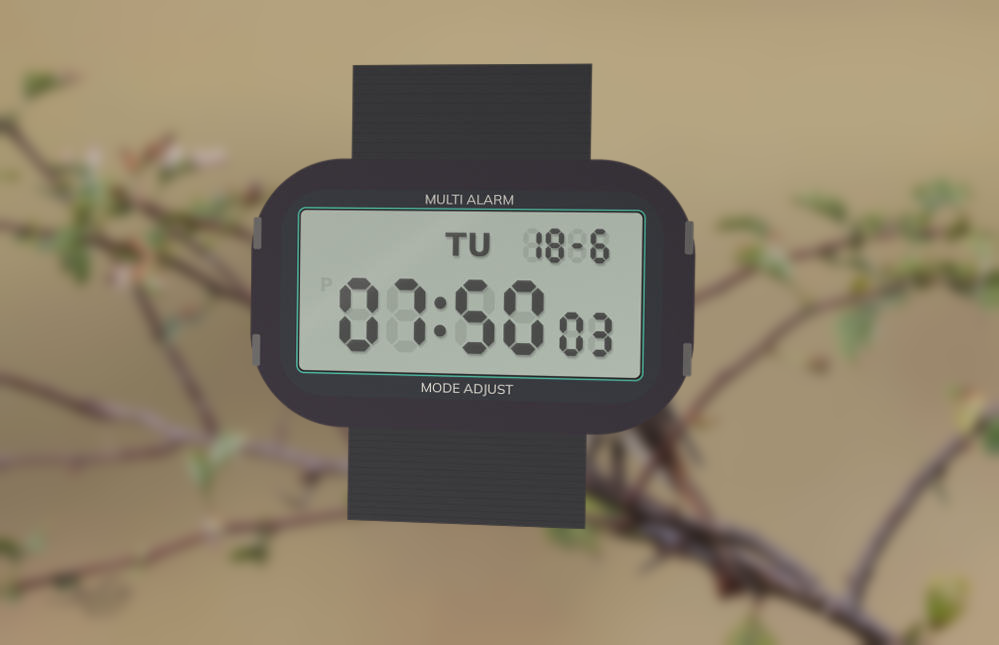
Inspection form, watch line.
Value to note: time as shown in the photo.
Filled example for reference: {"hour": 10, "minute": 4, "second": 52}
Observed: {"hour": 7, "minute": 50, "second": 3}
